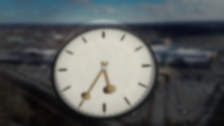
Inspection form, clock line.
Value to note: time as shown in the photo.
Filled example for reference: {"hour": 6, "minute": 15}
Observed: {"hour": 5, "minute": 35}
